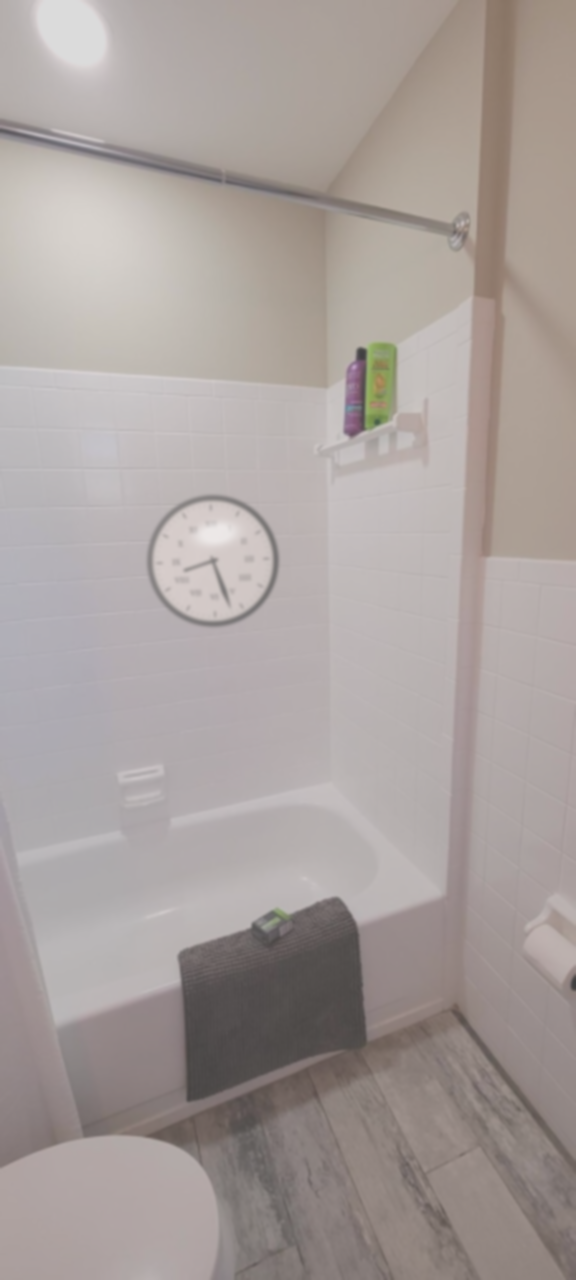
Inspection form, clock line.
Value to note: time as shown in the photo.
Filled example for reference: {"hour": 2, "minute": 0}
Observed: {"hour": 8, "minute": 27}
